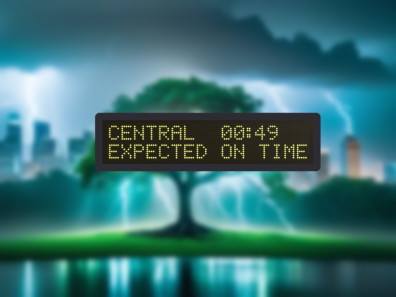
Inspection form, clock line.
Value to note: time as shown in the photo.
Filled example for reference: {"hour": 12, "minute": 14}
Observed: {"hour": 0, "minute": 49}
